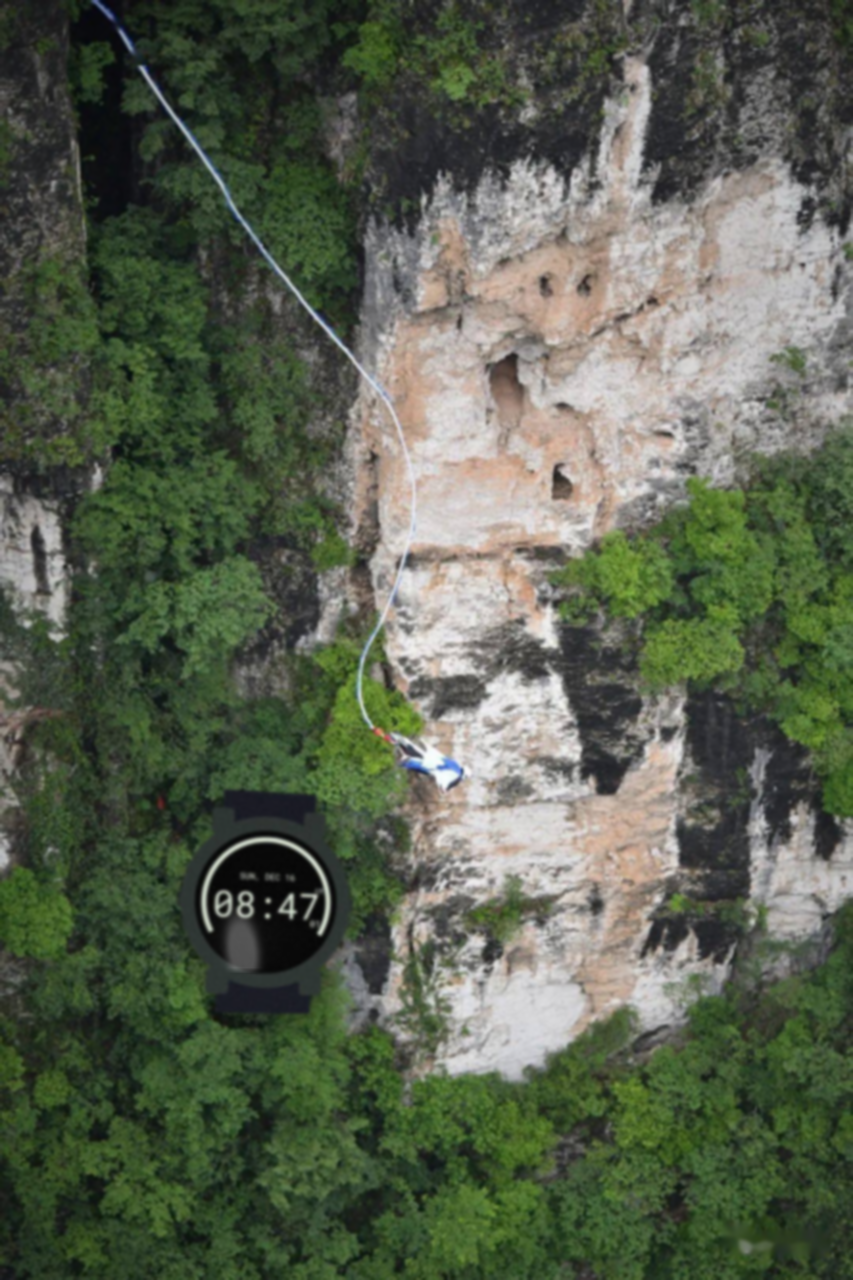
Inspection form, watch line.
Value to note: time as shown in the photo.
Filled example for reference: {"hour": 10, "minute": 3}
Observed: {"hour": 8, "minute": 47}
